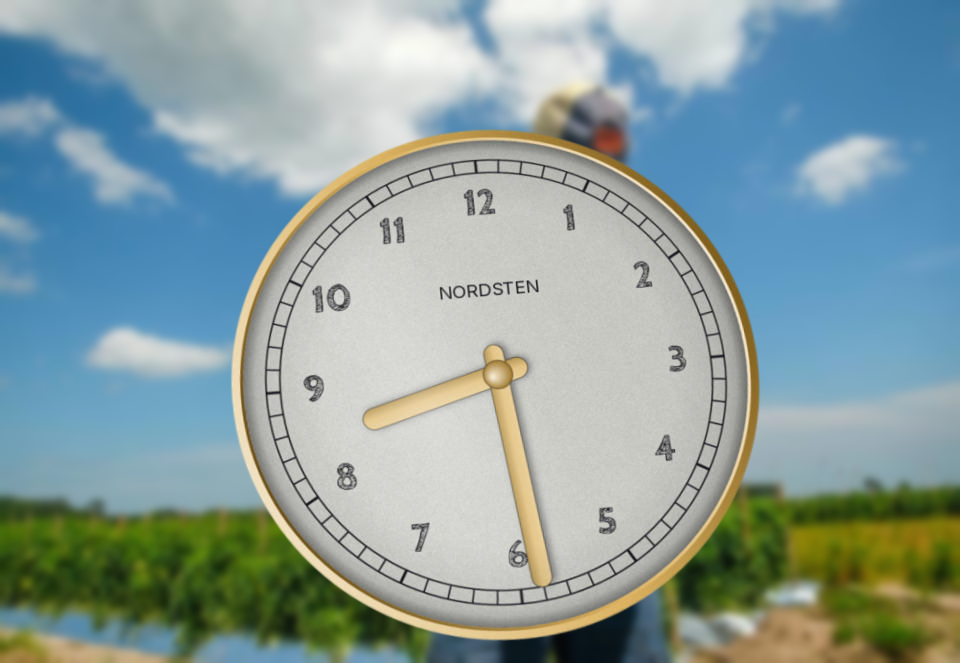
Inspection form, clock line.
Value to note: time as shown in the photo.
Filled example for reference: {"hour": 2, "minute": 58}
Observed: {"hour": 8, "minute": 29}
